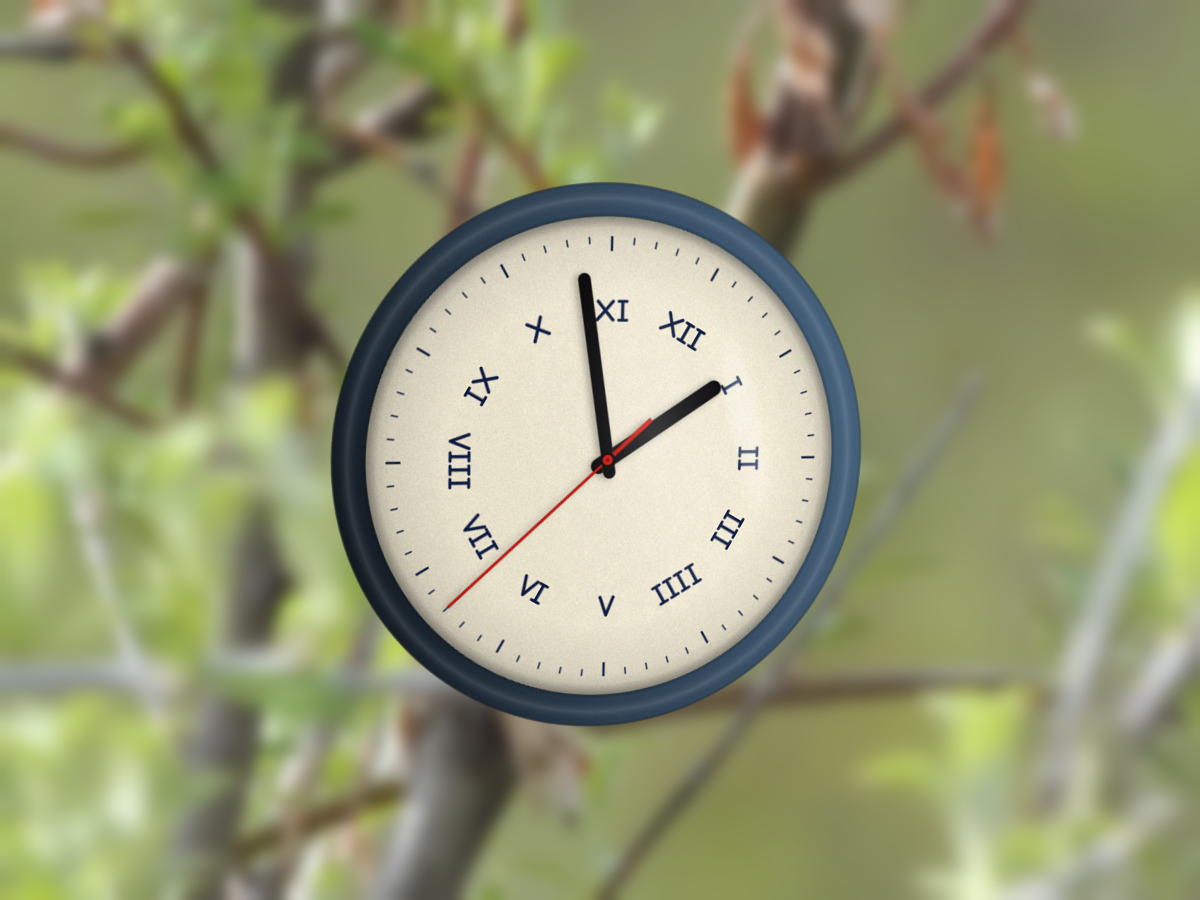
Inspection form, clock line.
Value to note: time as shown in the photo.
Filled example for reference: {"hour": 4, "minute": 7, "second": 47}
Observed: {"hour": 12, "minute": 53, "second": 33}
